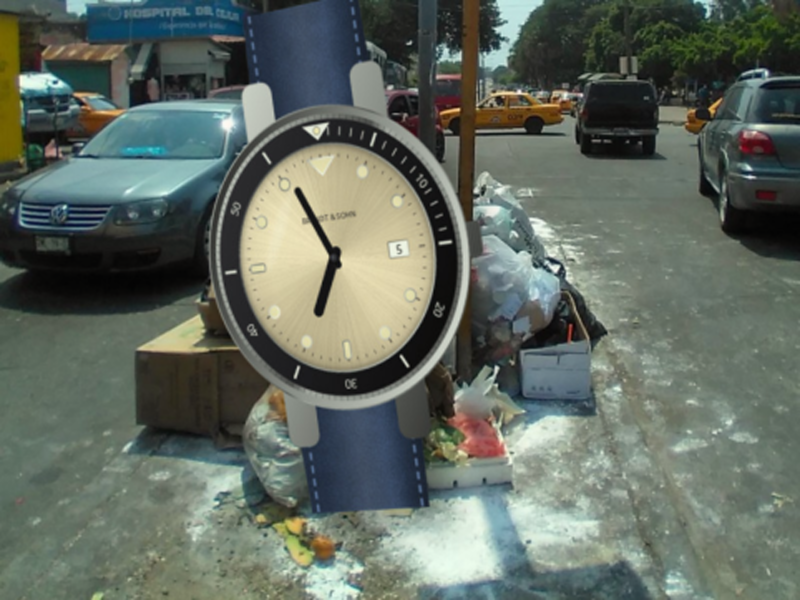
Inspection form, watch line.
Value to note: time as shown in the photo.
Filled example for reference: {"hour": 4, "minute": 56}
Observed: {"hour": 6, "minute": 56}
